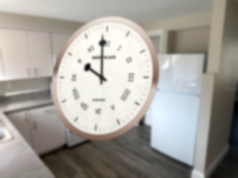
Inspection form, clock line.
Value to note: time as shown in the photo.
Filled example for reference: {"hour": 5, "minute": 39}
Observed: {"hour": 9, "minute": 59}
